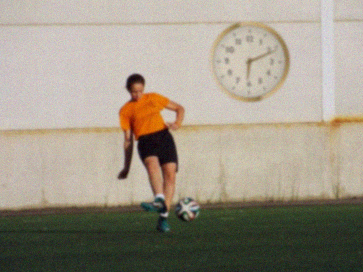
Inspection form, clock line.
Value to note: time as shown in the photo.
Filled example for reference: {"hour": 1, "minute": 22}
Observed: {"hour": 6, "minute": 11}
